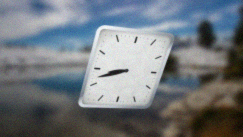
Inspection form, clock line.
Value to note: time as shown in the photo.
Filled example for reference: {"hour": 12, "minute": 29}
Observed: {"hour": 8, "minute": 42}
